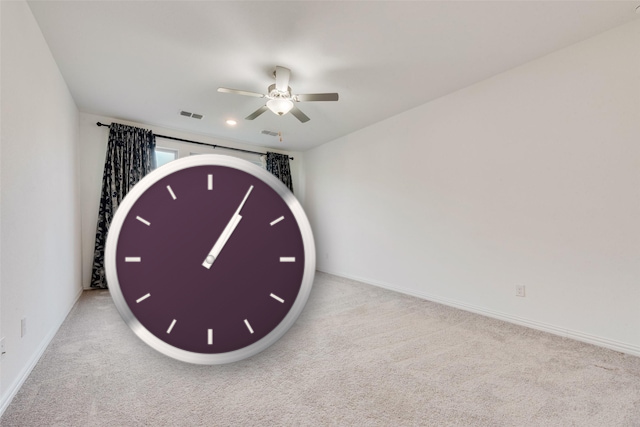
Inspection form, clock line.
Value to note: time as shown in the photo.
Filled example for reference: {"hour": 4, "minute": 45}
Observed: {"hour": 1, "minute": 5}
